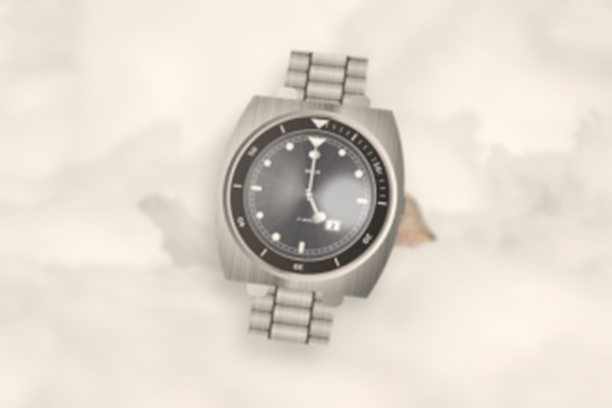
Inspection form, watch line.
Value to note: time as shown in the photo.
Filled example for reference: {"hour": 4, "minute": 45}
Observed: {"hour": 5, "minute": 0}
